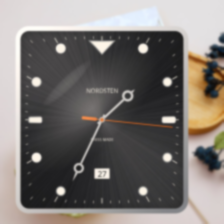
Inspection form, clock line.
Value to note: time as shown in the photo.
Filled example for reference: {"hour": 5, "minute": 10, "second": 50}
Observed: {"hour": 1, "minute": 34, "second": 16}
